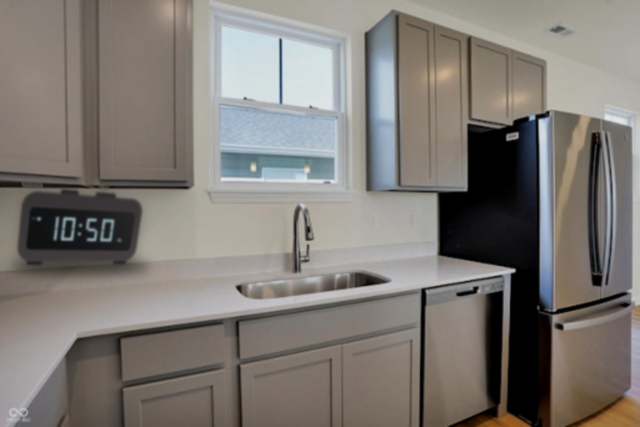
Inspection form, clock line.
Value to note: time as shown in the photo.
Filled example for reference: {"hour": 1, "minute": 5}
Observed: {"hour": 10, "minute": 50}
